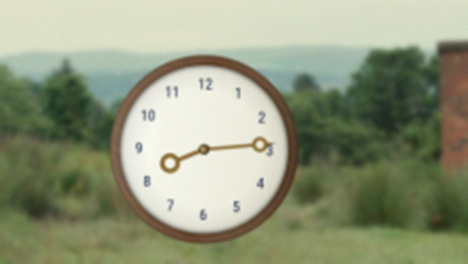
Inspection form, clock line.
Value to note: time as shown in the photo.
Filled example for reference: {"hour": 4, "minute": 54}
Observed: {"hour": 8, "minute": 14}
